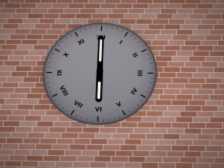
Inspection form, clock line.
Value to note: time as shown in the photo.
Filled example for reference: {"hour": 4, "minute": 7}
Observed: {"hour": 6, "minute": 0}
